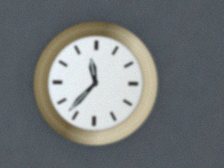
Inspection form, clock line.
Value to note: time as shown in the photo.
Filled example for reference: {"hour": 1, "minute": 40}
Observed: {"hour": 11, "minute": 37}
